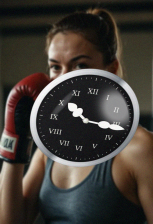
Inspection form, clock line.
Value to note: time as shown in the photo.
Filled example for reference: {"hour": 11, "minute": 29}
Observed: {"hour": 10, "minute": 16}
